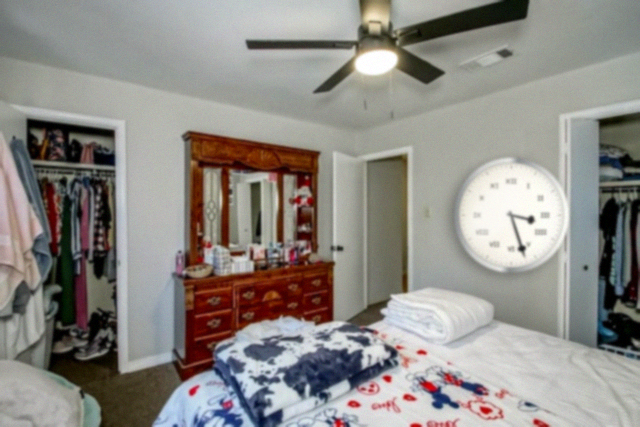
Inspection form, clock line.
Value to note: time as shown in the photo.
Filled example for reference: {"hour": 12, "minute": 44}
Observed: {"hour": 3, "minute": 27}
